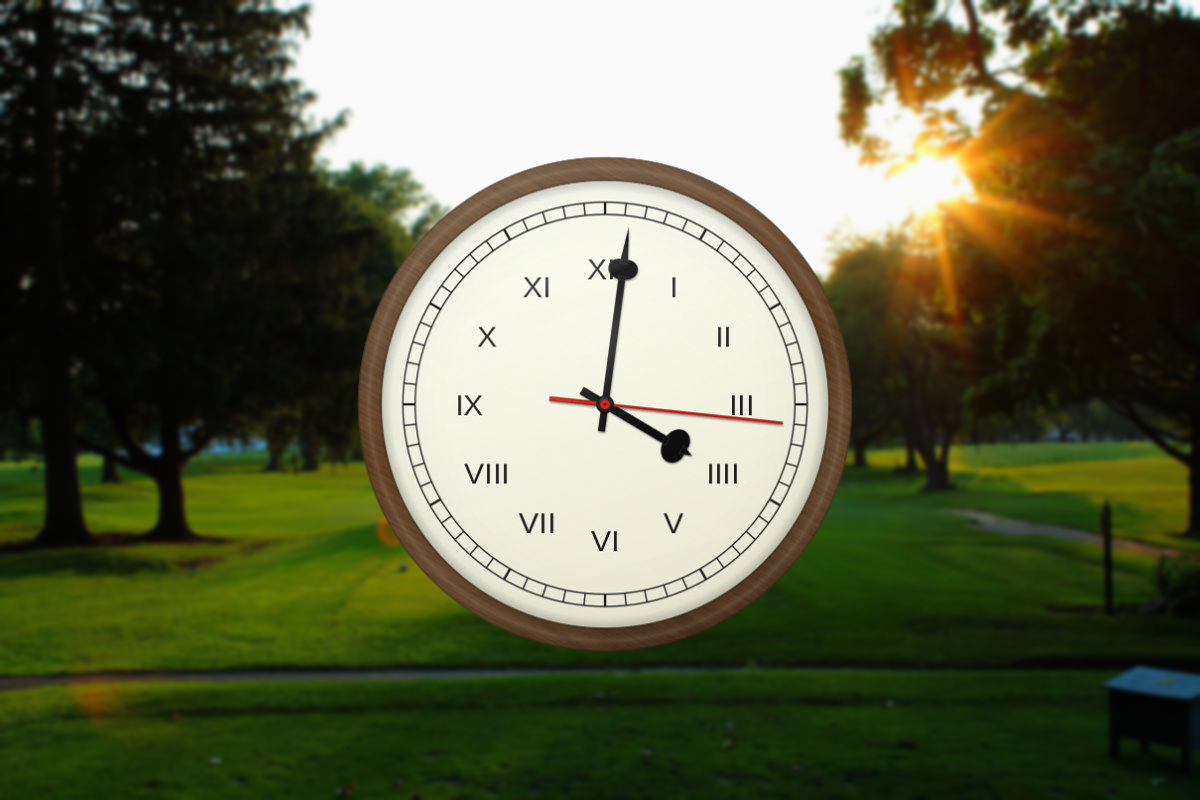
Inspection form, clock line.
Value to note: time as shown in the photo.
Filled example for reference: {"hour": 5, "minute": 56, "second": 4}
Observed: {"hour": 4, "minute": 1, "second": 16}
